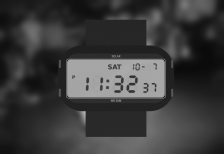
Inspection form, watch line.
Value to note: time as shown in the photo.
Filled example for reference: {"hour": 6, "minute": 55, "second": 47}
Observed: {"hour": 11, "minute": 32, "second": 37}
